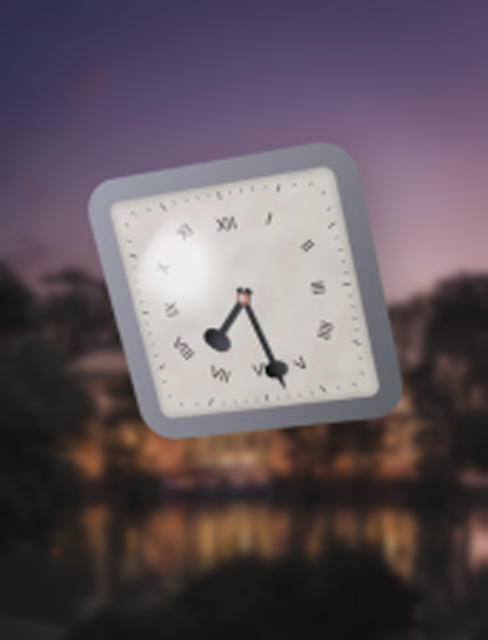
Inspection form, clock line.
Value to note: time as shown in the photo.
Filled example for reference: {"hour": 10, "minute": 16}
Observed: {"hour": 7, "minute": 28}
